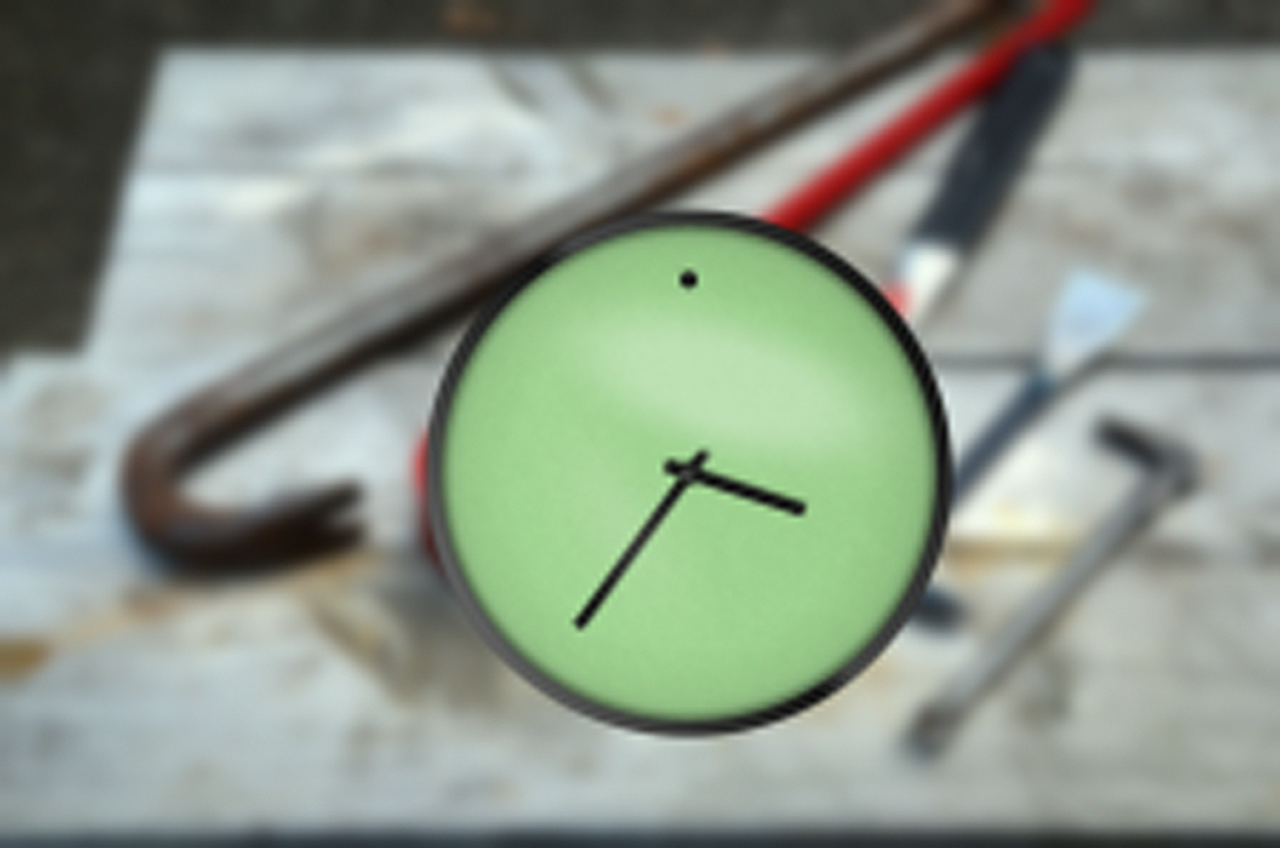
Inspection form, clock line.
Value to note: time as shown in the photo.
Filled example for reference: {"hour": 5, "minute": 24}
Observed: {"hour": 3, "minute": 36}
